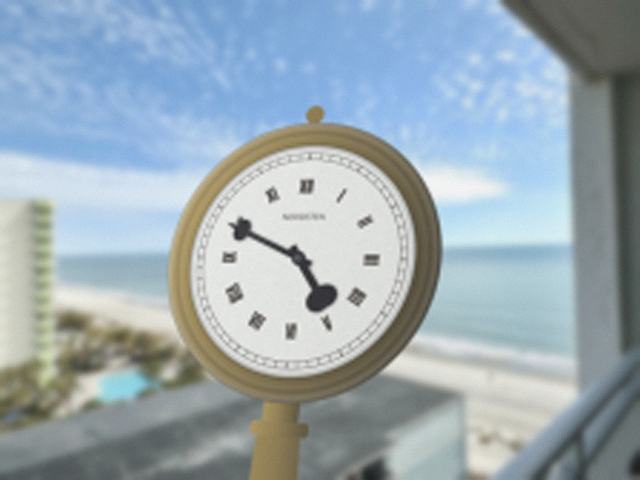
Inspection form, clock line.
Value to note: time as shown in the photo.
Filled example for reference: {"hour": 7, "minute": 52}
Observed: {"hour": 4, "minute": 49}
